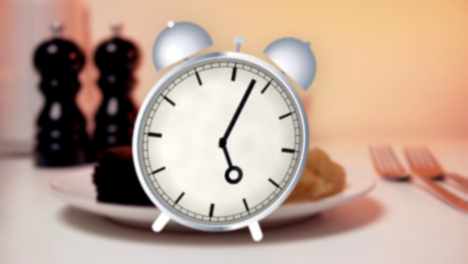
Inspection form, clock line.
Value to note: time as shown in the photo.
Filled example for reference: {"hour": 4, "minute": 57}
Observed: {"hour": 5, "minute": 3}
